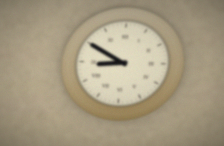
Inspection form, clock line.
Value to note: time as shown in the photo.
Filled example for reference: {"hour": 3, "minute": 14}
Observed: {"hour": 8, "minute": 50}
